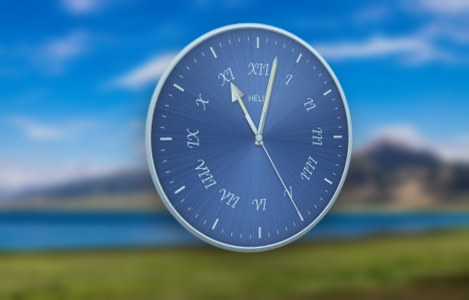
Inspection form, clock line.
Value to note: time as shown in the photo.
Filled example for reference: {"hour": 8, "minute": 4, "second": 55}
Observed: {"hour": 11, "minute": 2, "second": 25}
